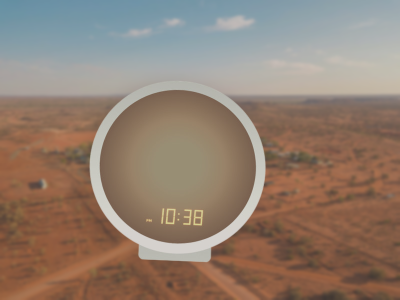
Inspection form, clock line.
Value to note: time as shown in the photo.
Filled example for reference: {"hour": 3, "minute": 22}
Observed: {"hour": 10, "minute": 38}
